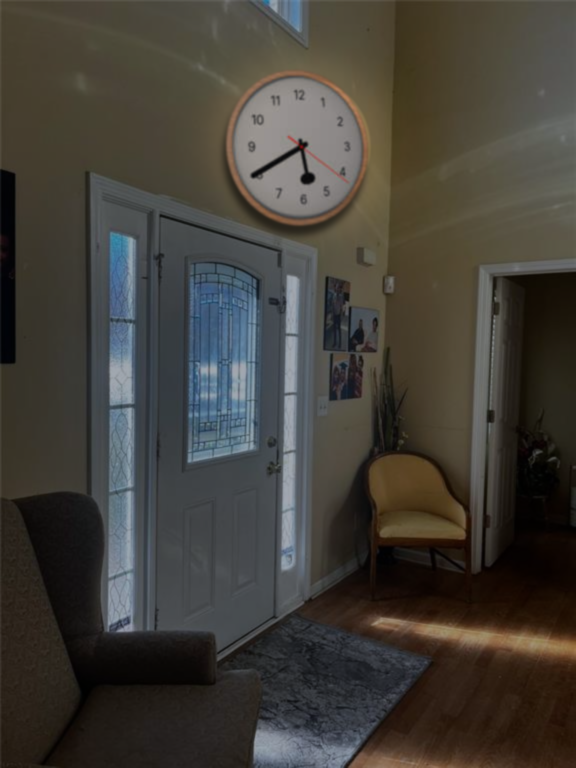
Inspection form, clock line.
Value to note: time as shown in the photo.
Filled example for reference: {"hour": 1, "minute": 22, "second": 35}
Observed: {"hour": 5, "minute": 40, "second": 21}
